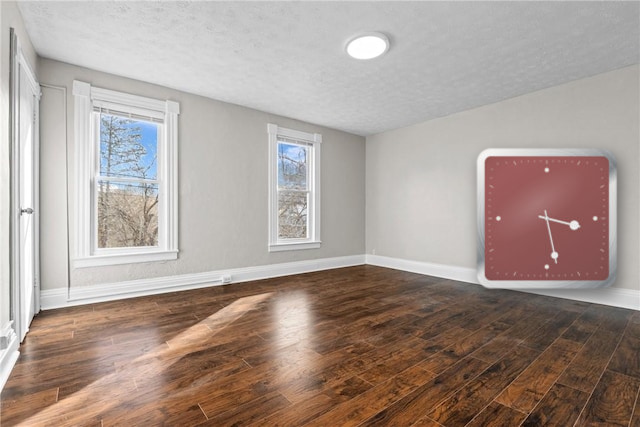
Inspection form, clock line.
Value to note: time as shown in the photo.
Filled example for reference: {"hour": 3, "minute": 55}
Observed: {"hour": 3, "minute": 28}
